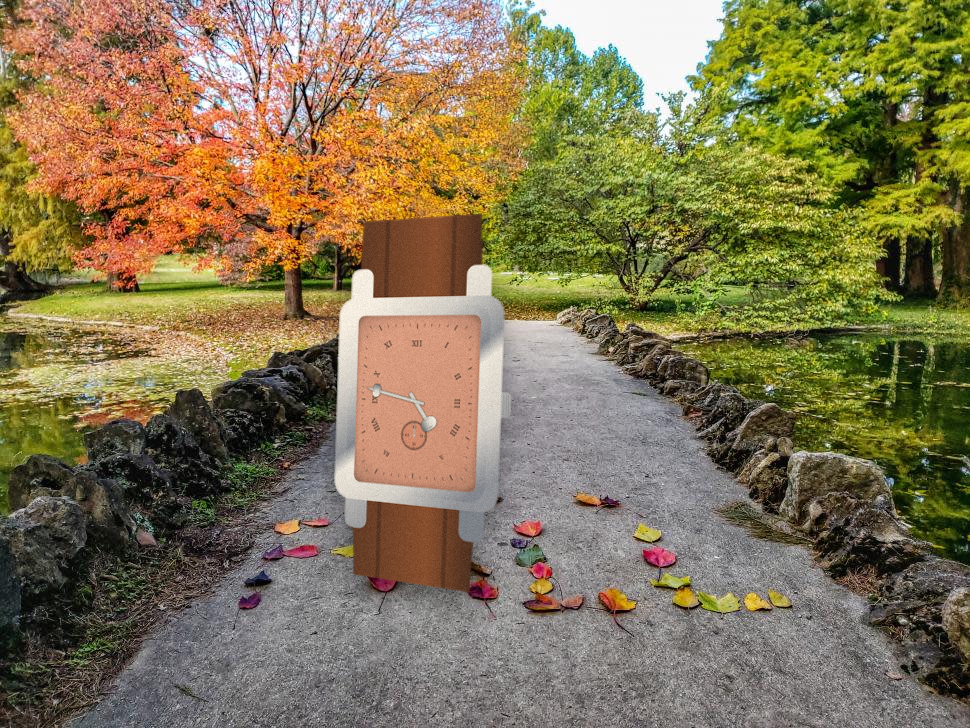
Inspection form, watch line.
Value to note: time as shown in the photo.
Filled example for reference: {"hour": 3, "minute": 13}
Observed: {"hour": 4, "minute": 47}
